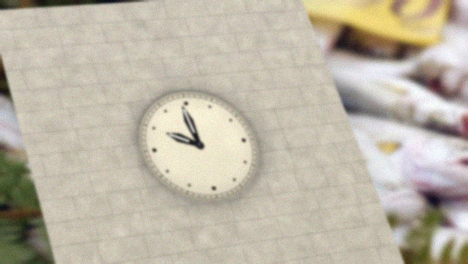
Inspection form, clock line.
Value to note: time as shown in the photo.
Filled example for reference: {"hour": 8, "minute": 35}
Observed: {"hour": 9, "minute": 59}
